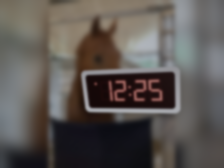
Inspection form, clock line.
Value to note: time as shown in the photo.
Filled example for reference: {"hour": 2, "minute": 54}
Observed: {"hour": 12, "minute": 25}
